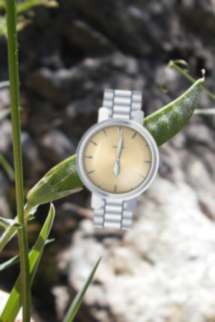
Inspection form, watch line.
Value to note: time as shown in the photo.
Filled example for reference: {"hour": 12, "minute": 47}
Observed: {"hour": 6, "minute": 1}
